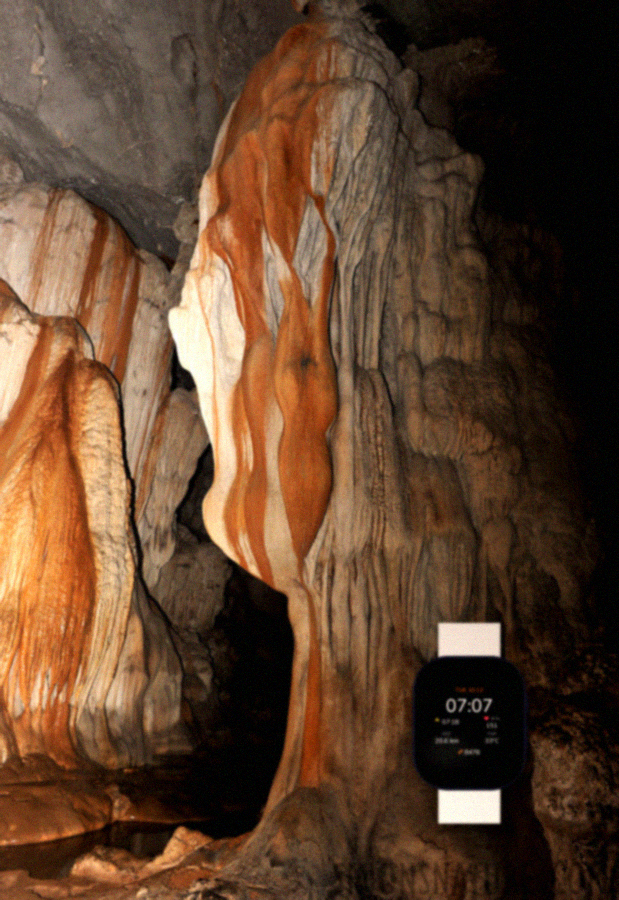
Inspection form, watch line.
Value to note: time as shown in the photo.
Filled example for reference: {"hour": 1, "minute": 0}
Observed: {"hour": 7, "minute": 7}
